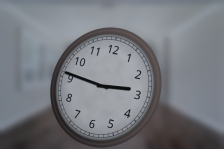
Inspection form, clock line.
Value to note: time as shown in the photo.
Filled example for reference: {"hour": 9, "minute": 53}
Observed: {"hour": 2, "minute": 46}
